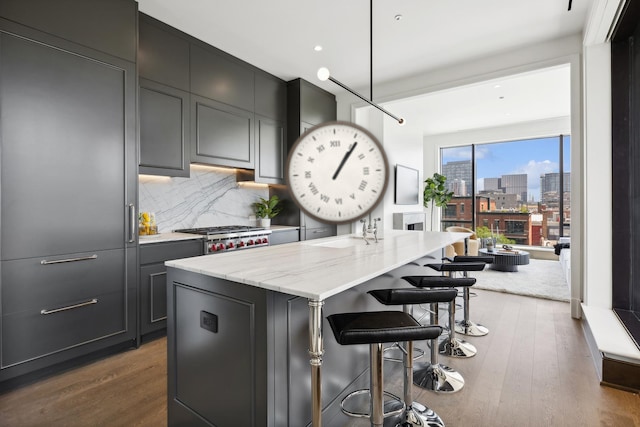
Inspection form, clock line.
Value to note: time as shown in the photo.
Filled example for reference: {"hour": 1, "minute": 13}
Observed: {"hour": 1, "minute": 6}
